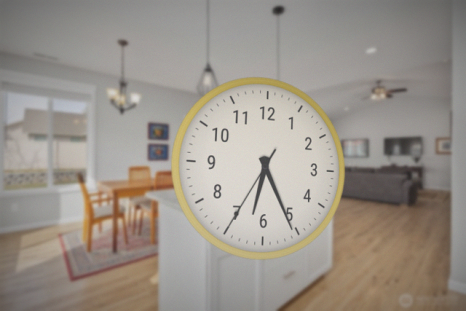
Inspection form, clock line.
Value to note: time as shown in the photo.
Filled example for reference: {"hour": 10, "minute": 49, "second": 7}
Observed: {"hour": 6, "minute": 25, "second": 35}
